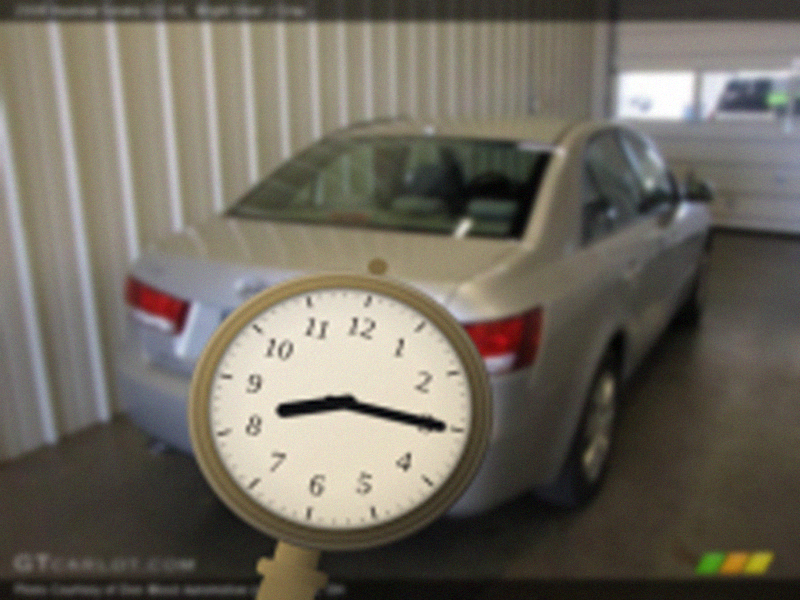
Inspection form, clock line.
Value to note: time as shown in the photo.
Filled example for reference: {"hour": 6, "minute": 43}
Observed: {"hour": 8, "minute": 15}
